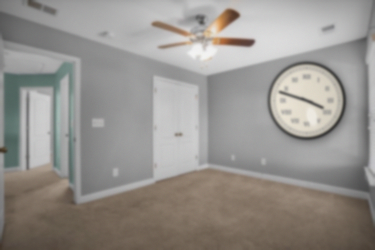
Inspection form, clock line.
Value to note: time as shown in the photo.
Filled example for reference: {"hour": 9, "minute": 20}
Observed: {"hour": 3, "minute": 48}
